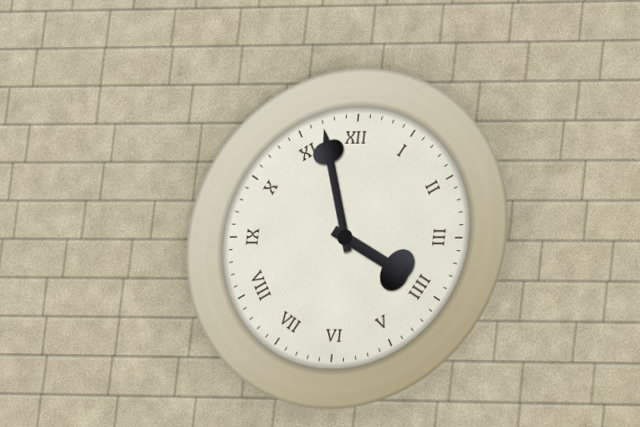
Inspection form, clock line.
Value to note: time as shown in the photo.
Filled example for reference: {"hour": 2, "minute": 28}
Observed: {"hour": 3, "minute": 57}
